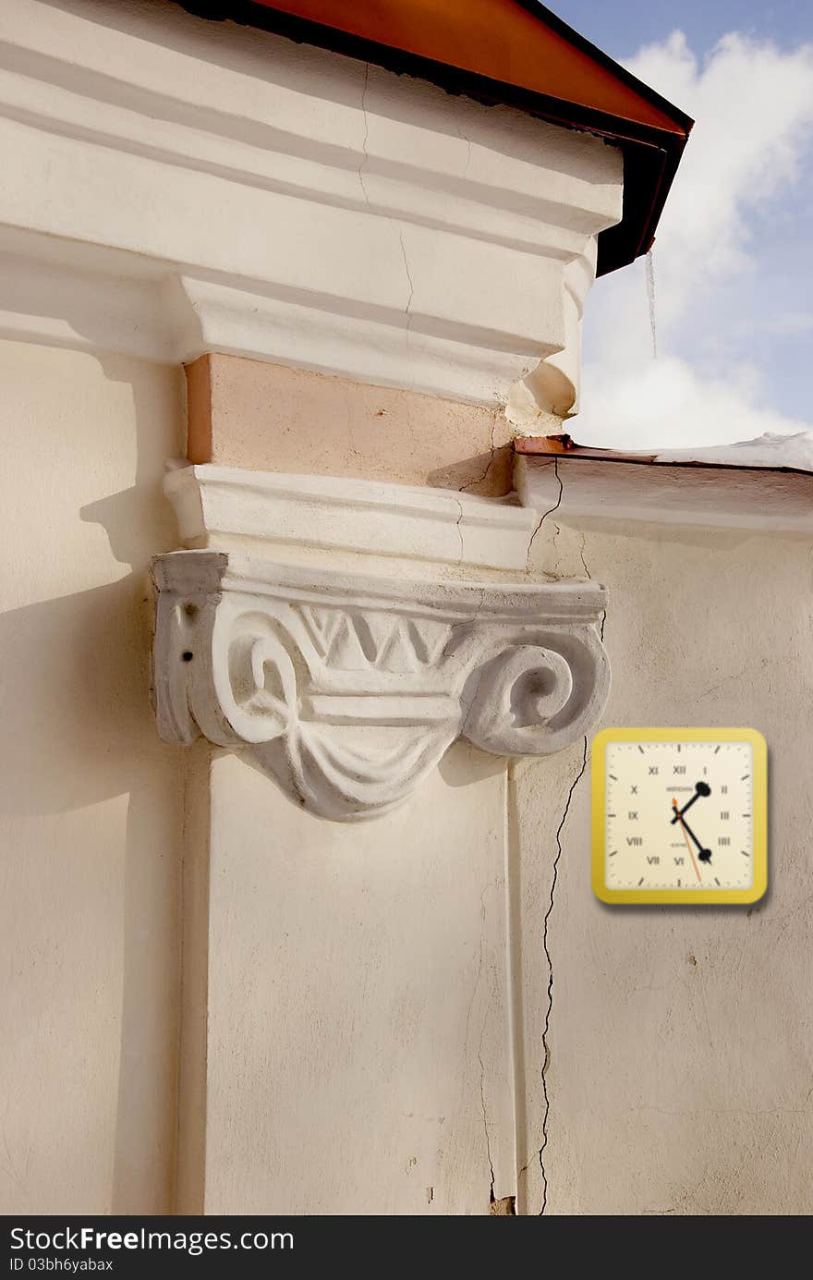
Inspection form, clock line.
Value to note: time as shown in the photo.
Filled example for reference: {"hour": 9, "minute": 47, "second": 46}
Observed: {"hour": 1, "minute": 24, "second": 27}
